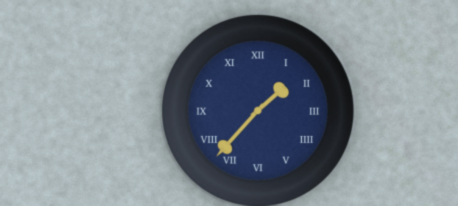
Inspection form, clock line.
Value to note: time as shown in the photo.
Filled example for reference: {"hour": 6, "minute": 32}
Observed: {"hour": 1, "minute": 37}
